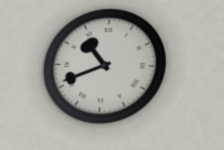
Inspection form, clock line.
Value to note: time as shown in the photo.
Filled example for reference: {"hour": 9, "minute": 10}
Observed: {"hour": 10, "minute": 41}
